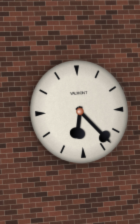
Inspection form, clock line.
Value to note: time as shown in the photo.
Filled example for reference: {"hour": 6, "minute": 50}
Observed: {"hour": 6, "minute": 23}
